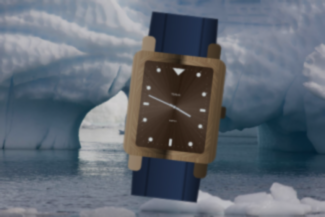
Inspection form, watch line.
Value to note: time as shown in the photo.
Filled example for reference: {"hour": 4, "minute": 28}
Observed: {"hour": 3, "minute": 48}
